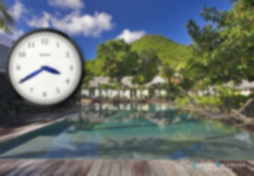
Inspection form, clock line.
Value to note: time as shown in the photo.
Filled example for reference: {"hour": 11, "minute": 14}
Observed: {"hour": 3, "minute": 40}
